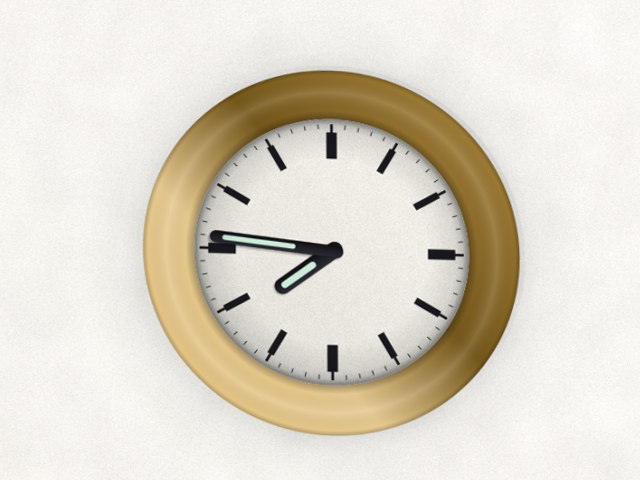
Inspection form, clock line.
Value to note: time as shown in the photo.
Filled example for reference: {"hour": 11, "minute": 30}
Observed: {"hour": 7, "minute": 46}
